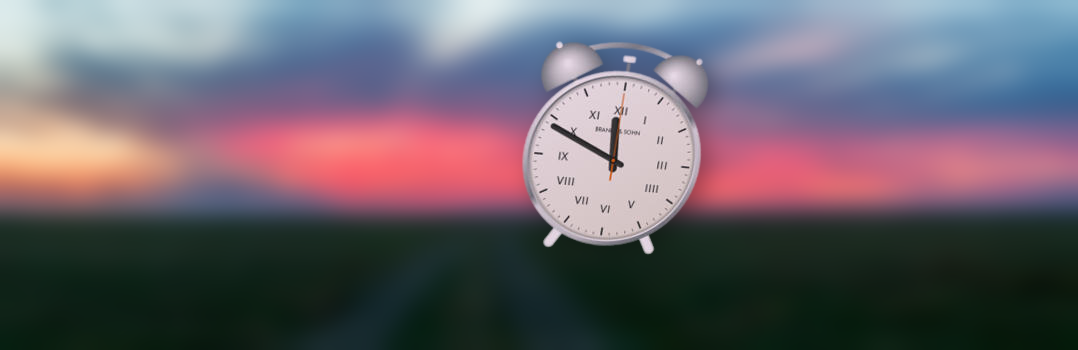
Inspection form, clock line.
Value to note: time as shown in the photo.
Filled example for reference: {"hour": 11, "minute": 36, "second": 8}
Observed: {"hour": 11, "minute": 49, "second": 0}
